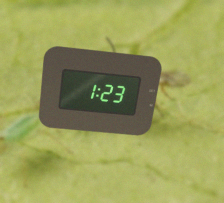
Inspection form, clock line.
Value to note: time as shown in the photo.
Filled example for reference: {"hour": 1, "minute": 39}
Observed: {"hour": 1, "minute": 23}
